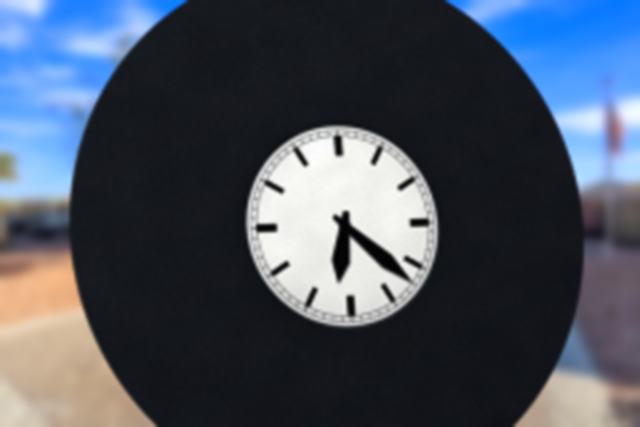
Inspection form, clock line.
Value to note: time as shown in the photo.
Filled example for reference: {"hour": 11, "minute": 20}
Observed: {"hour": 6, "minute": 22}
